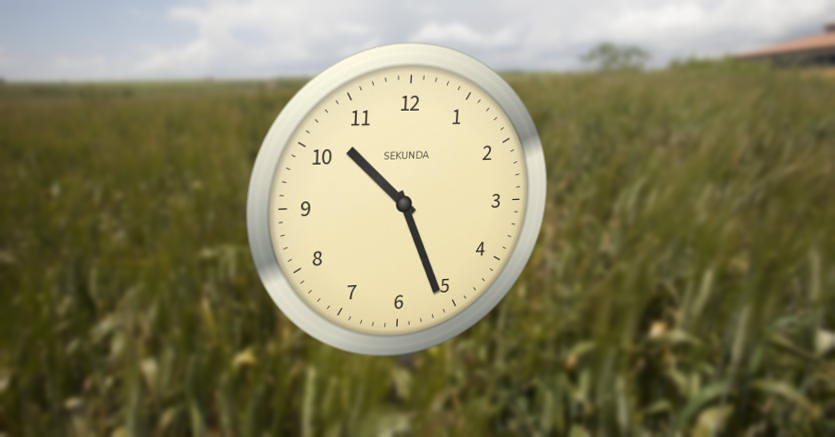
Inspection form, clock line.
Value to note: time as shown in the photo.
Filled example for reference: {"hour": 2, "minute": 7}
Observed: {"hour": 10, "minute": 26}
